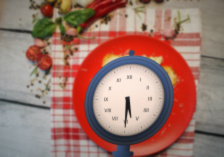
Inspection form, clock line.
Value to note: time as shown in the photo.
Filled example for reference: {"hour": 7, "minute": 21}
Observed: {"hour": 5, "minute": 30}
